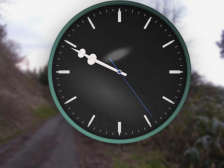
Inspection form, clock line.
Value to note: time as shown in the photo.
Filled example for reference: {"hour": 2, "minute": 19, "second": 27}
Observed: {"hour": 9, "minute": 49, "second": 24}
